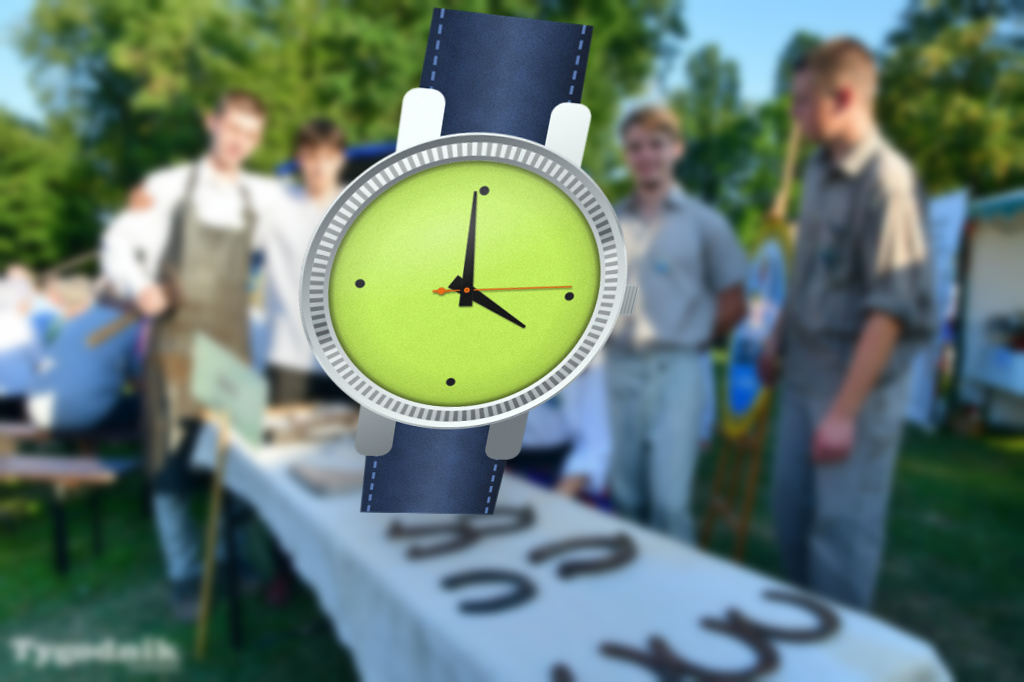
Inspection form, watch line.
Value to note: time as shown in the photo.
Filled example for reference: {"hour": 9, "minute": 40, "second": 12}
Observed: {"hour": 3, "minute": 59, "second": 14}
